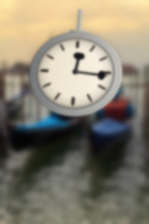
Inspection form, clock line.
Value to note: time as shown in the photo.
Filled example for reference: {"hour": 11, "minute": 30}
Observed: {"hour": 12, "minute": 16}
